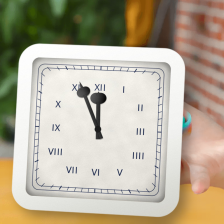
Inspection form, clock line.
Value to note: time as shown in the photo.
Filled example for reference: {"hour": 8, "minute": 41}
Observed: {"hour": 11, "minute": 56}
